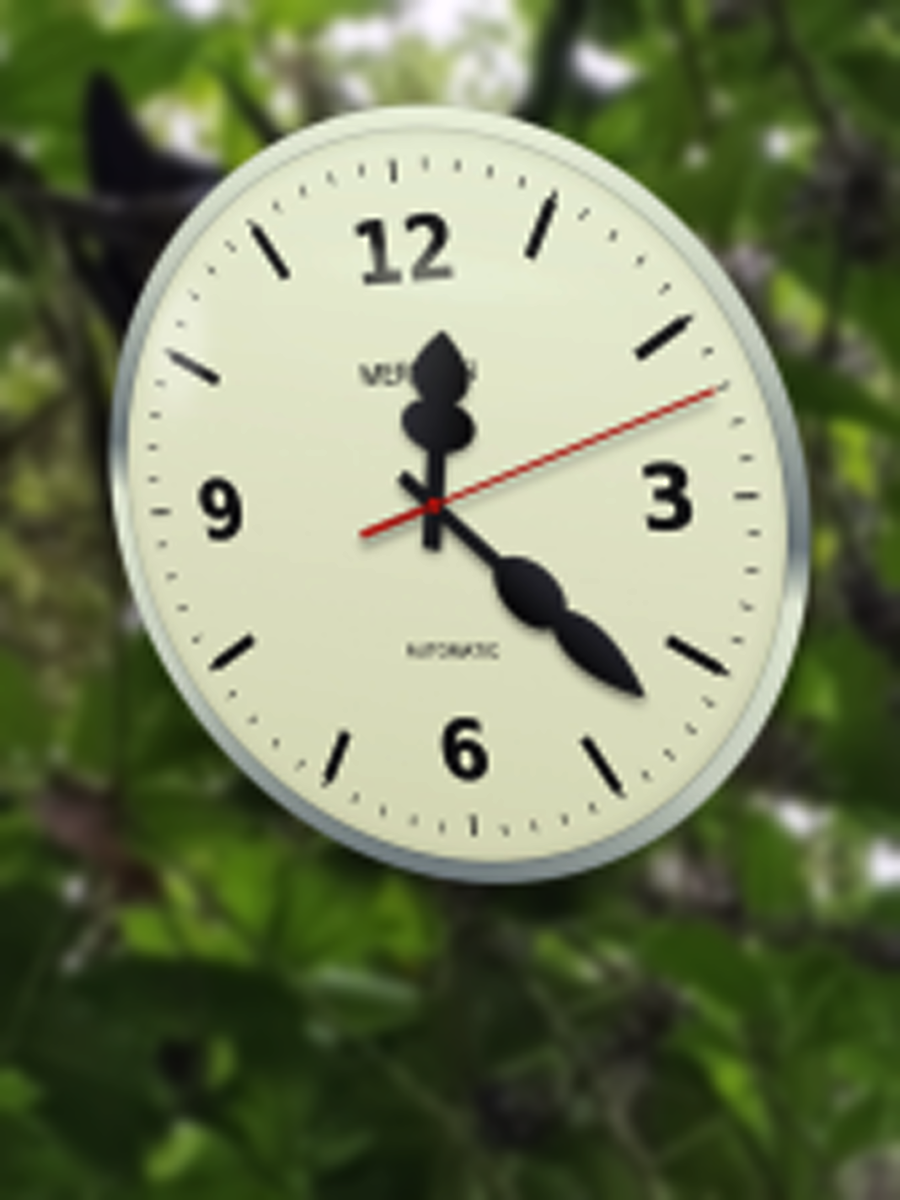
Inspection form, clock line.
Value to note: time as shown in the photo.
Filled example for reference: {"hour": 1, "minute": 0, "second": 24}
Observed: {"hour": 12, "minute": 22, "second": 12}
